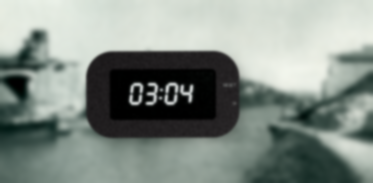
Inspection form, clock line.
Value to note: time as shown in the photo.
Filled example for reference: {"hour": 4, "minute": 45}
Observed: {"hour": 3, "minute": 4}
